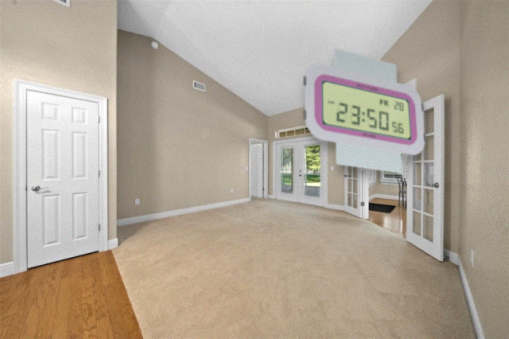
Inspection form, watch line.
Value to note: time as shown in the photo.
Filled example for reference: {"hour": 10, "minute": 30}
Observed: {"hour": 23, "minute": 50}
